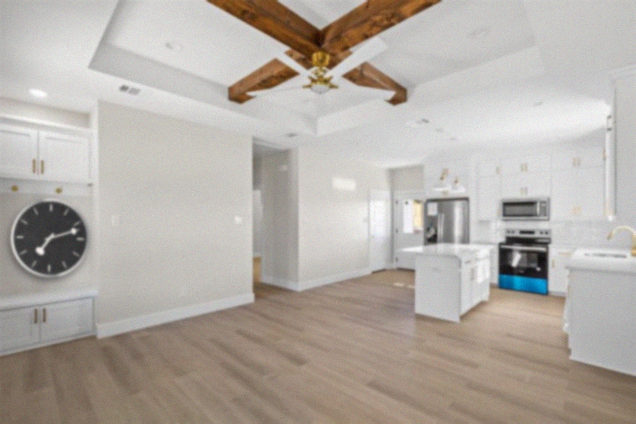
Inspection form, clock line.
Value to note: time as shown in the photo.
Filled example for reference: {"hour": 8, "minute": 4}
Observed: {"hour": 7, "minute": 12}
